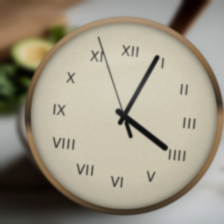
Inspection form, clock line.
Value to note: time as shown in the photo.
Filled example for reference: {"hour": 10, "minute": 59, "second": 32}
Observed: {"hour": 4, "minute": 3, "second": 56}
